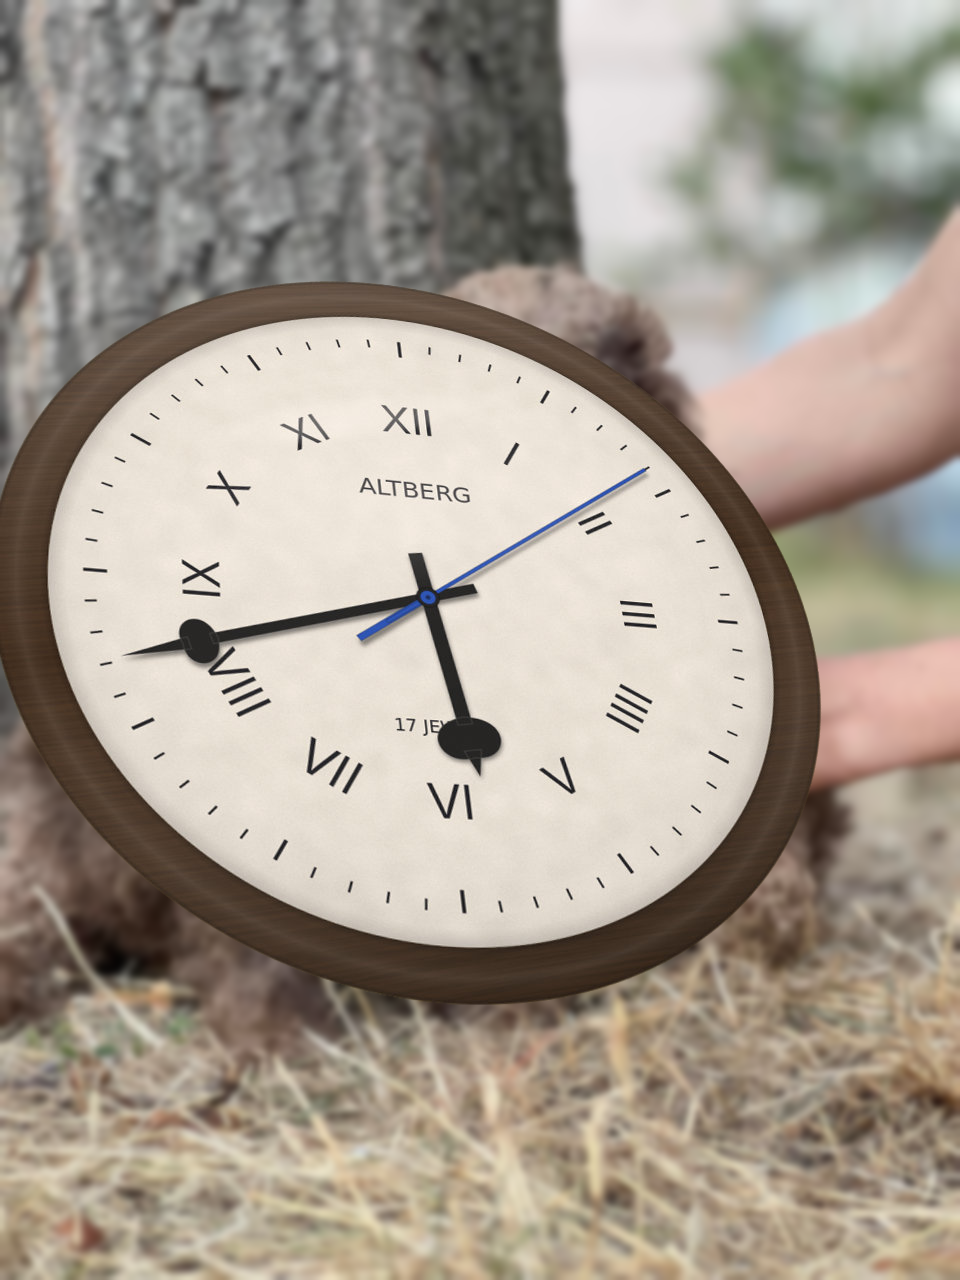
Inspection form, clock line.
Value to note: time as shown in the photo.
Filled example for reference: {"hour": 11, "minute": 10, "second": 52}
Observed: {"hour": 5, "minute": 42, "second": 9}
